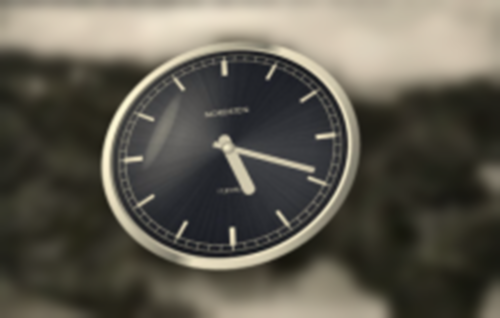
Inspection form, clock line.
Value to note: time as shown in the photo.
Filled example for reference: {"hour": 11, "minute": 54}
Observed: {"hour": 5, "minute": 19}
